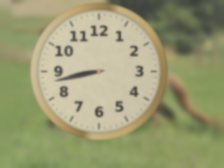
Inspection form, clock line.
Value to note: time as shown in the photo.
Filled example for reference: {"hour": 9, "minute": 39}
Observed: {"hour": 8, "minute": 43}
